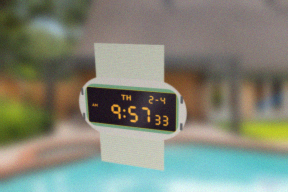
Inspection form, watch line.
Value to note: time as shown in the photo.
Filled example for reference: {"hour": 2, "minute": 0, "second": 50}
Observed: {"hour": 9, "minute": 57, "second": 33}
